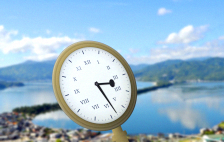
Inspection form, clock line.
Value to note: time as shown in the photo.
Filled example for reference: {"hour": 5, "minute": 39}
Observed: {"hour": 3, "minute": 28}
